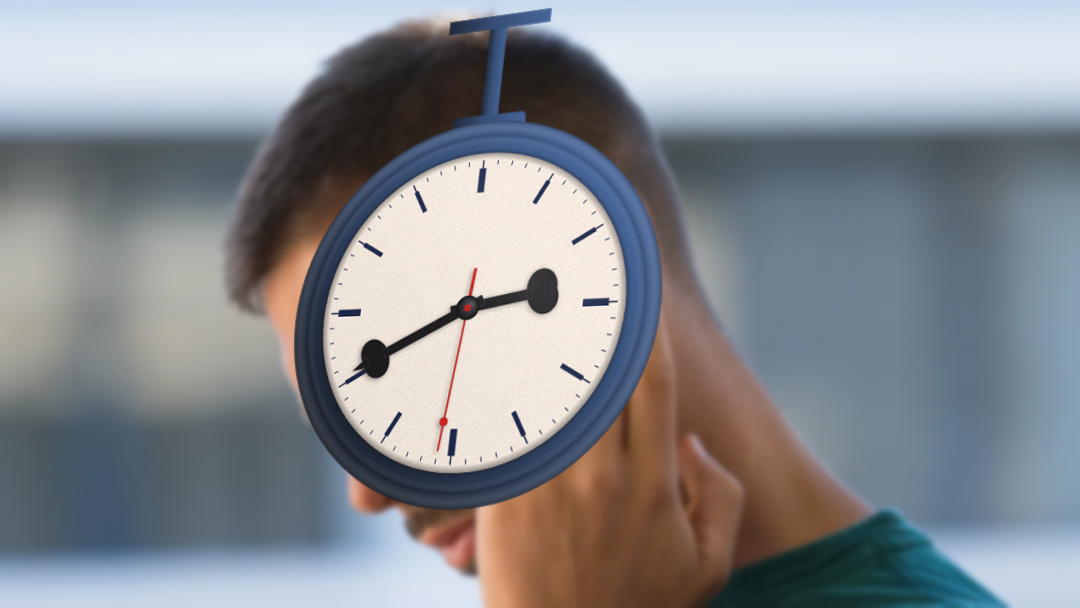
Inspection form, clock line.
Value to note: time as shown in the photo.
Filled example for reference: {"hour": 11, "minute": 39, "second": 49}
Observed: {"hour": 2, "minute": 40, "second": 31}
